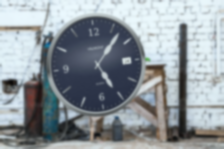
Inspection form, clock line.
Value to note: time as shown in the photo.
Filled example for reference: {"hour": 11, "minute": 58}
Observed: {"hour": 5, "minute": 7}
